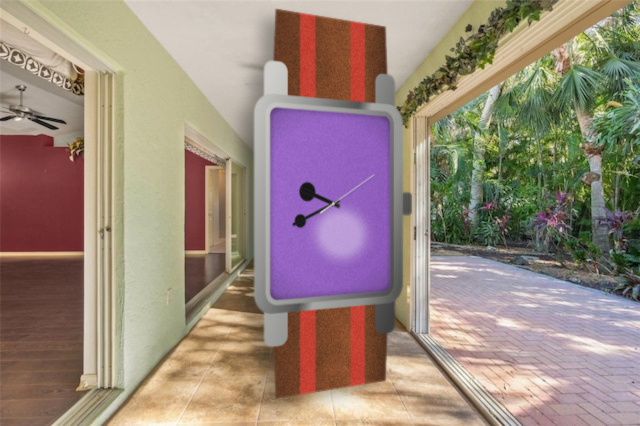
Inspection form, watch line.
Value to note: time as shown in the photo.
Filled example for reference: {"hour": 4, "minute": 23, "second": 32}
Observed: {"hour": 9, "minute": 41, "second": 10}
